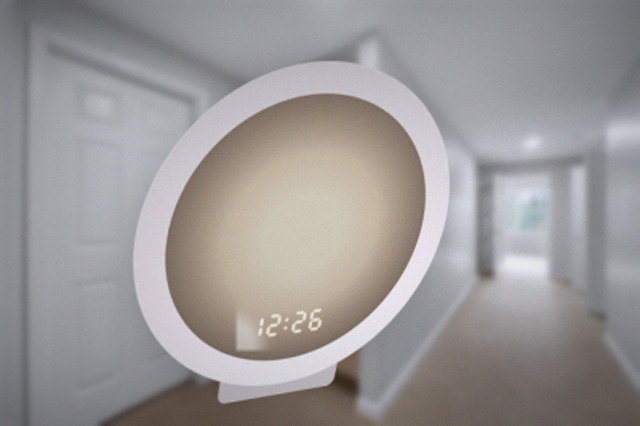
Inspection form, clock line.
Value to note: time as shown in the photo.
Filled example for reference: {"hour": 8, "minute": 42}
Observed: {"hour": 12, "minute": 26}
